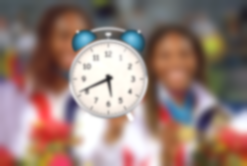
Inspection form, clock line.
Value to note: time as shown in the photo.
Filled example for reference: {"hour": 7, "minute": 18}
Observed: {"hour": 5, "minute": 41}
